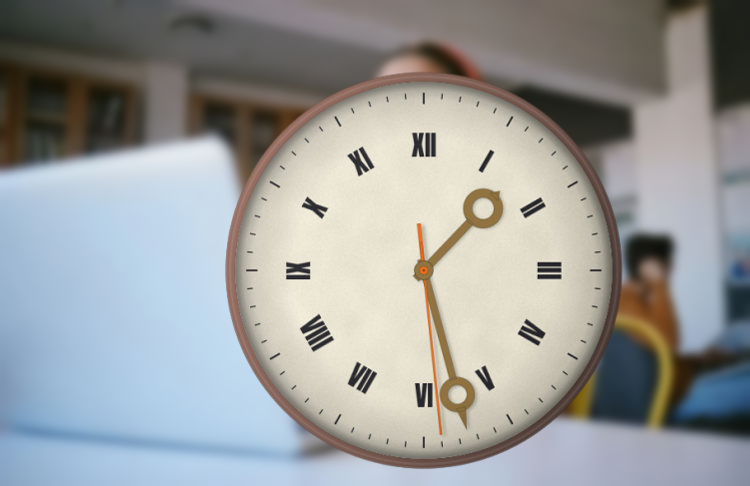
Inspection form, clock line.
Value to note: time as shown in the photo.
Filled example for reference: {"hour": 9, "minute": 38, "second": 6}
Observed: {"hour": 1, "minute": 27, "second": 29}
